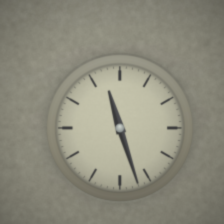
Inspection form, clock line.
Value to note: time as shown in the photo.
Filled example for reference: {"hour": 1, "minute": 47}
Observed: {"hour": 11, "minute": 27}
